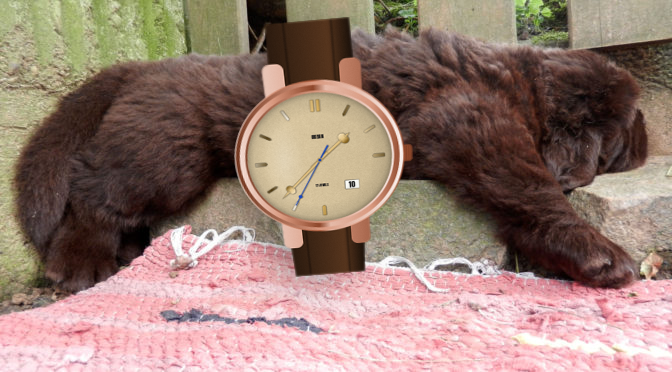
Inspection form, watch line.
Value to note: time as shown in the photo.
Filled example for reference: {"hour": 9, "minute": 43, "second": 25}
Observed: {"hour": 1, "minute": 37, "second": 35}
